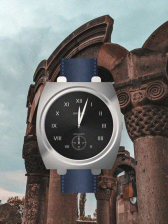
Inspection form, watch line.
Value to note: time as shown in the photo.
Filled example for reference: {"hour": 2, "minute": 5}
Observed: {"hour": 12, "minute": 3}
